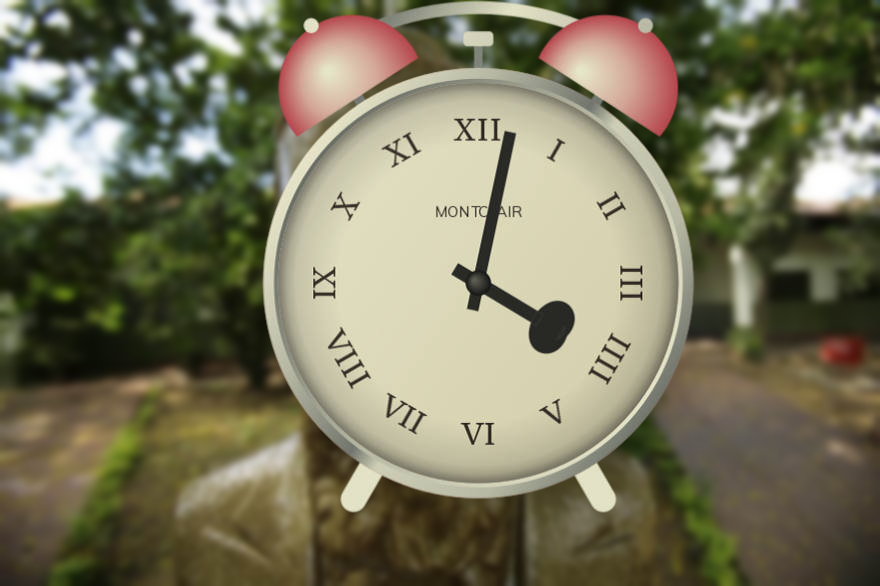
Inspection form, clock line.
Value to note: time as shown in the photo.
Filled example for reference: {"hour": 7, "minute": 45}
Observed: {"hour": 4, "minute": 2}
